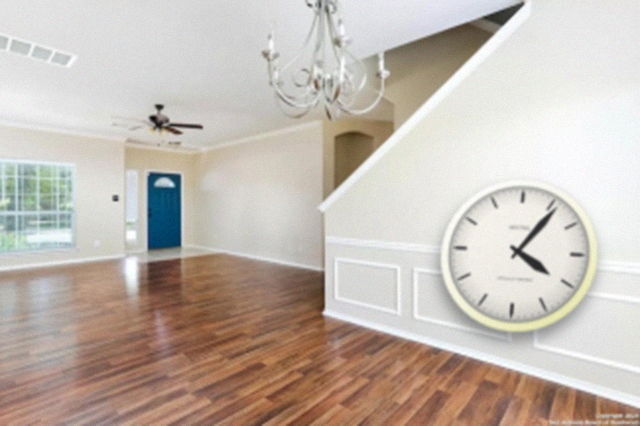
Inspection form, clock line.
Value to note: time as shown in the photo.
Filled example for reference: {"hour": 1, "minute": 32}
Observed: {"hour": 4, "minute": 6}
